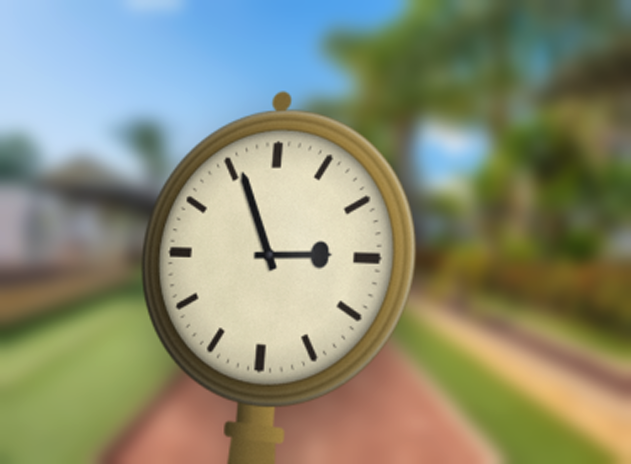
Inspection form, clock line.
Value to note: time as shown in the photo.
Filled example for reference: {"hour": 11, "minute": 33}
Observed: {"hour": 2, "minute": 56}
